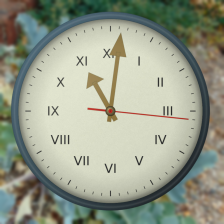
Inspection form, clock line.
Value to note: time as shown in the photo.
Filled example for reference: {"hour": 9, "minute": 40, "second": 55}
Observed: {"hour": 11, "minute": 1, "second": 16}
